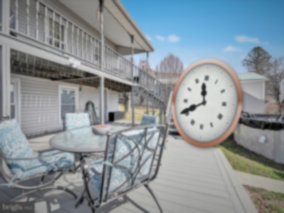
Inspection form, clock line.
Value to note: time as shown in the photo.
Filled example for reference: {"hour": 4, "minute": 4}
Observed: {"hour": 11, "minute": 41}
